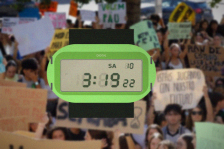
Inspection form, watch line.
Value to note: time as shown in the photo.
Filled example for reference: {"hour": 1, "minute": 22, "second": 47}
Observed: {"hour": 3, "minute": 19, "second": 22}
